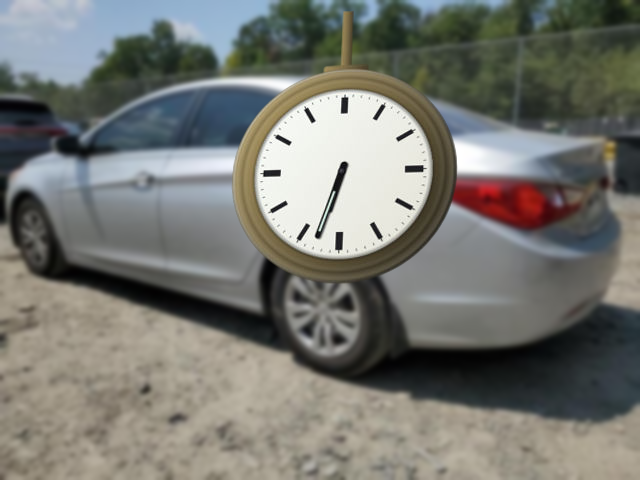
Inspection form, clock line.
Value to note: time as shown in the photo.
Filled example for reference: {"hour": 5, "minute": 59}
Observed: {"hour": 6, "minute": 33}
